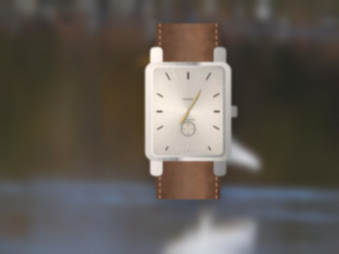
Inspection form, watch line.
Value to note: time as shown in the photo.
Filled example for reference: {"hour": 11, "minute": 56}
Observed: {"hour": 7, "minute": 5}
